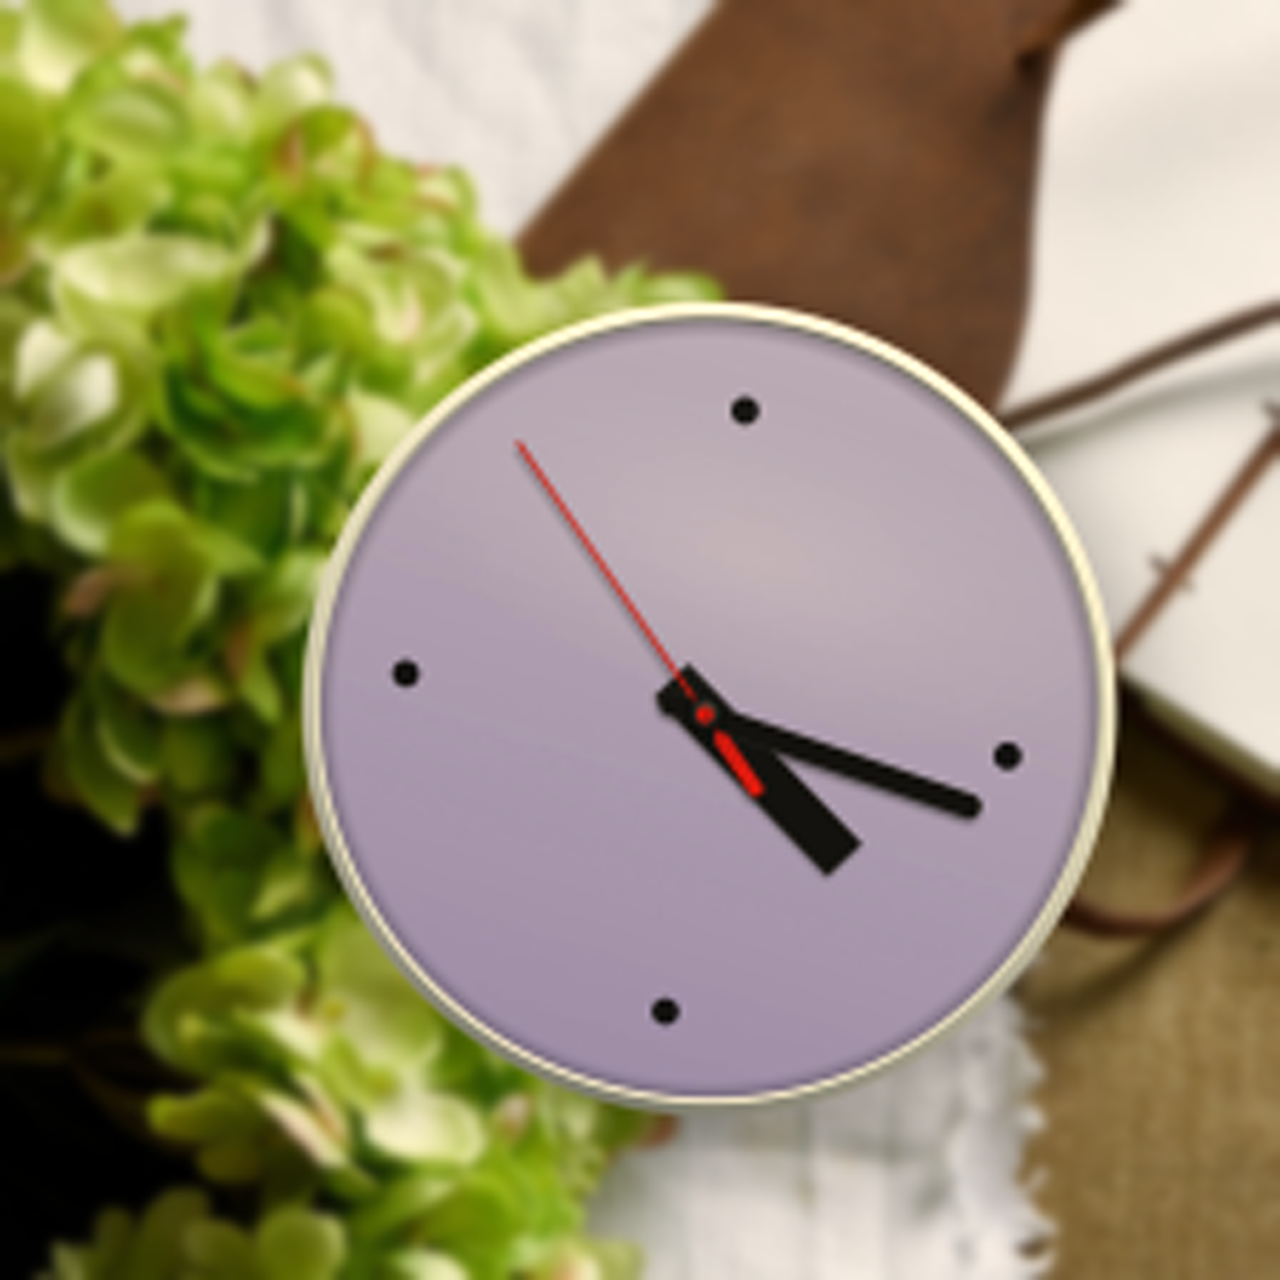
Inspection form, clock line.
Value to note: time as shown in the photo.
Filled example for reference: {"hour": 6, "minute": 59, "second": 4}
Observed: {"hour": 4, "minute": 16, "second": 53}
